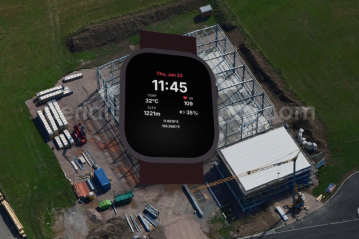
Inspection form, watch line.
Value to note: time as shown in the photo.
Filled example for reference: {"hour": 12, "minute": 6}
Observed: {"hour": 11, "minute": 45}
